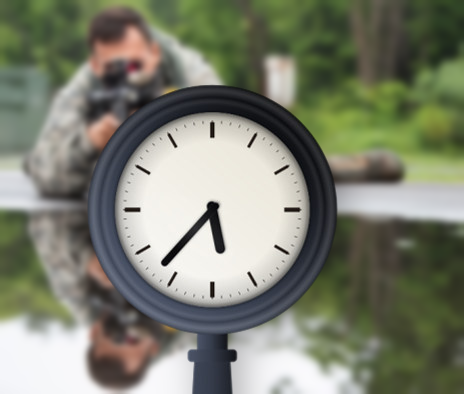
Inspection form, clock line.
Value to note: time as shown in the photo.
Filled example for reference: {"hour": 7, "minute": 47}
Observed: {"hour": 5, "minute": 37}
